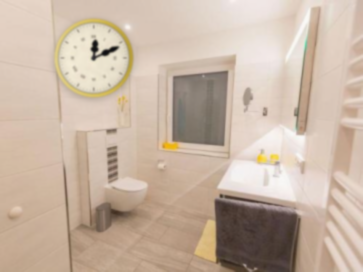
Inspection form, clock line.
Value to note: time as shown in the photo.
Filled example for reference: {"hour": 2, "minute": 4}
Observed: {"hour": 12, "minute": 11}
